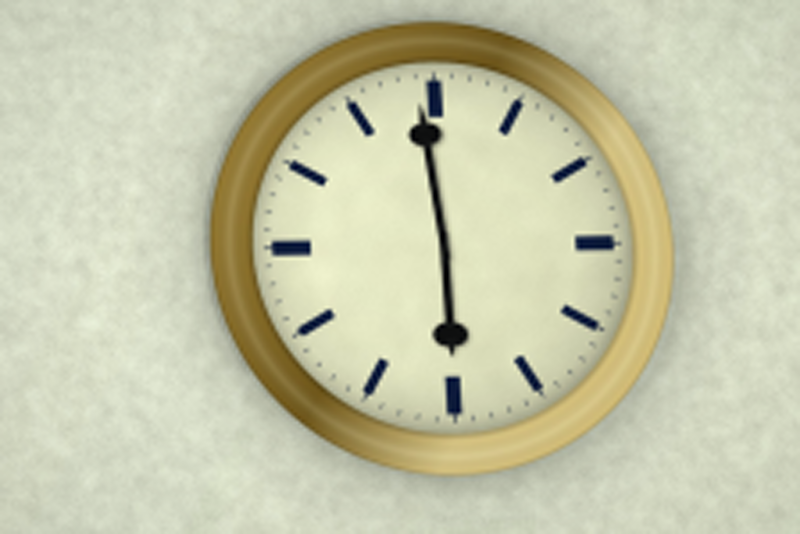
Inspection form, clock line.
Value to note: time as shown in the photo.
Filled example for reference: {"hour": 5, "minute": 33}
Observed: {"hour": 5, "minute": 59}
